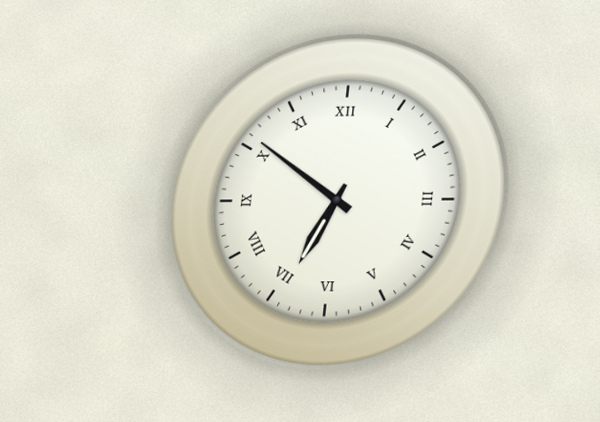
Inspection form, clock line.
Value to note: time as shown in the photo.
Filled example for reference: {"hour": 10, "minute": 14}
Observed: {"hour": 6, "minute": 51}
